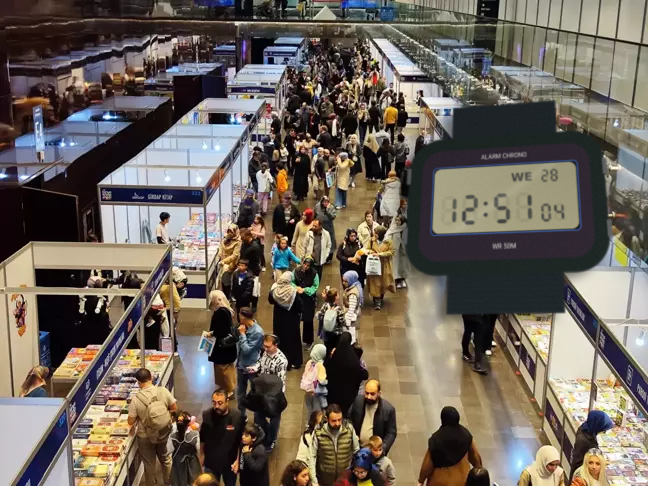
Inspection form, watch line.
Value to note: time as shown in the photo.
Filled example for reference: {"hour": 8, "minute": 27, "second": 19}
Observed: {"hour": 12, "minute": 51, "second": 4}
